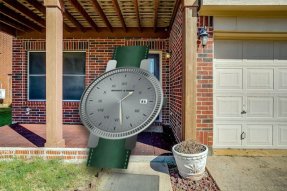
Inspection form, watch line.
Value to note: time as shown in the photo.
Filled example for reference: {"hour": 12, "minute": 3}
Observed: {"hour": 1, "minute": 28}
